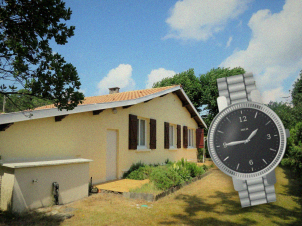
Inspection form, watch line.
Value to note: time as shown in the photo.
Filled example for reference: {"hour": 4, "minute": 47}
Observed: {"hour": 1, "minute": 45}
